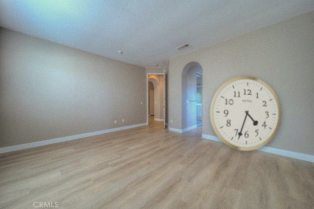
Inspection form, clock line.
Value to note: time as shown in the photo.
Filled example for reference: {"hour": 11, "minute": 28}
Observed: {"hour": 4, "minute": 33}
